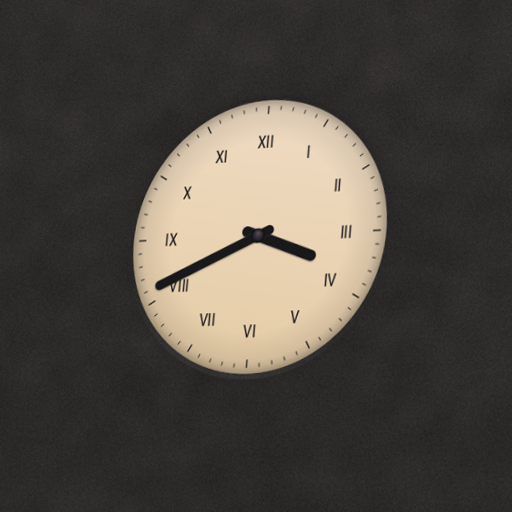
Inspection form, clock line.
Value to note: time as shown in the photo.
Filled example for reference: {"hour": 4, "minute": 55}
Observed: {"hour": 3, "minute": 41}
